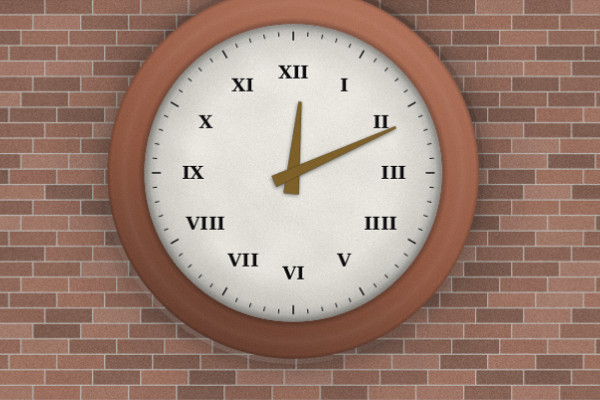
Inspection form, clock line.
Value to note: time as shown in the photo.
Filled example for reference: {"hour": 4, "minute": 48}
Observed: {"hour": 12, "minute": 11}
